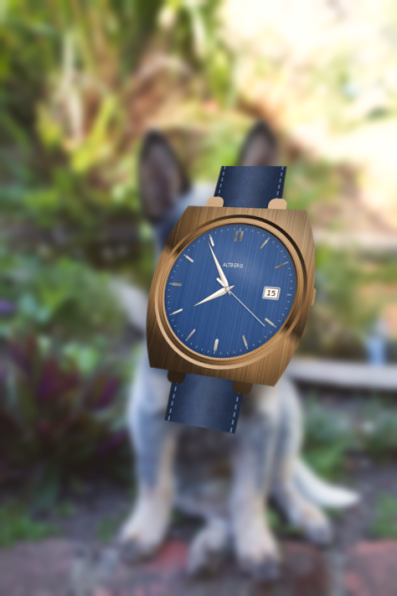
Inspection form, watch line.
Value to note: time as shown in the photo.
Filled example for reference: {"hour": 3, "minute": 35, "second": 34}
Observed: {"hour": 7, "minute": 54, "second": 21}
